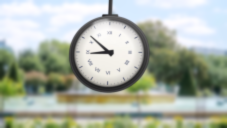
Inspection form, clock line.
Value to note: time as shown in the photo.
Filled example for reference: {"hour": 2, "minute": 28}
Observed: {"hour": 8, "minute": 52}
